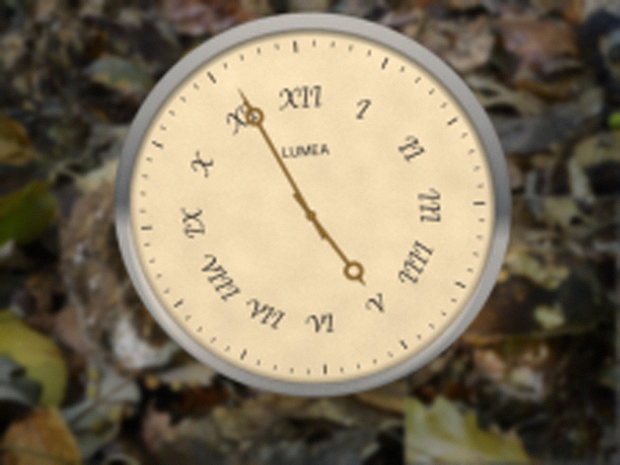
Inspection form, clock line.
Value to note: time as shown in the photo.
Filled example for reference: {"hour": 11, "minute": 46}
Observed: {"hour": 4, "minute": 56}
